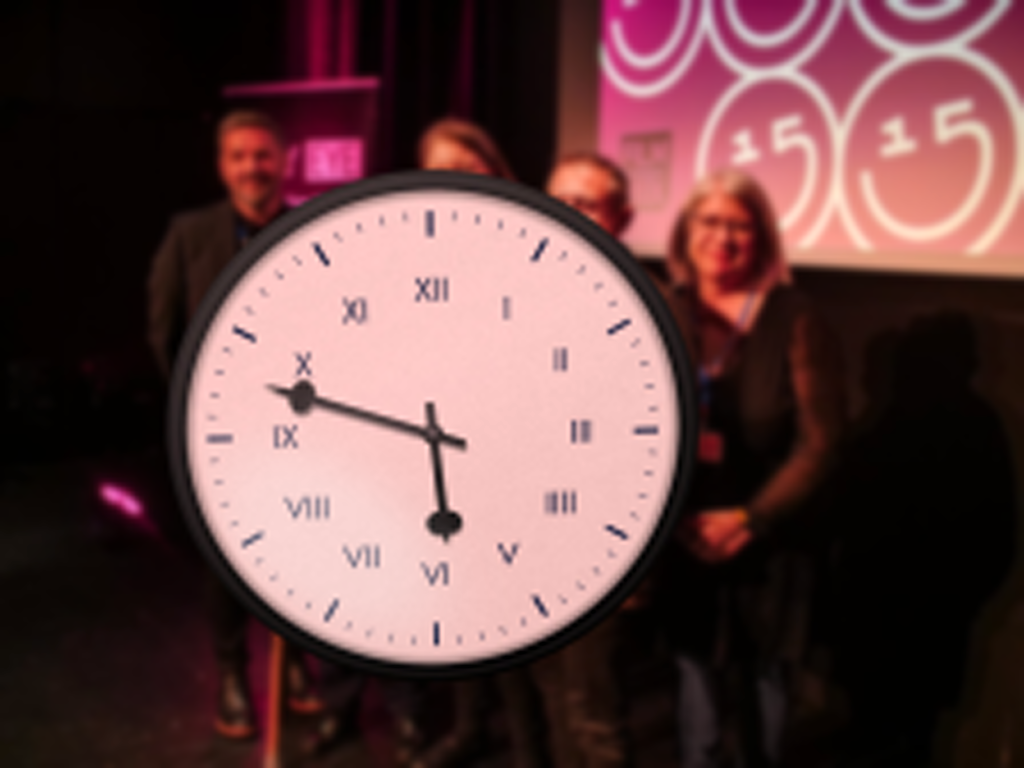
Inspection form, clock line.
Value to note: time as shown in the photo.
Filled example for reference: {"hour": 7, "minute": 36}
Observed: {"hour": 5, "minute": 48}
